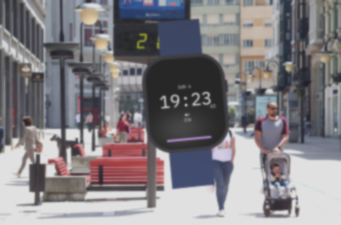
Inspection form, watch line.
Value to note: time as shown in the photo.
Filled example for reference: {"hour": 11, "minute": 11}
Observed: {"hour": 19, "minute": 23}
